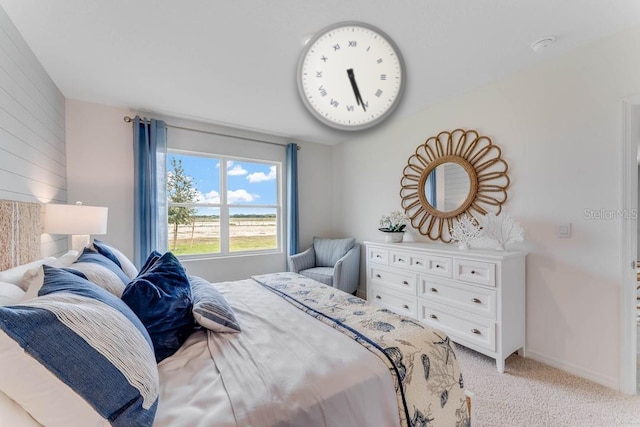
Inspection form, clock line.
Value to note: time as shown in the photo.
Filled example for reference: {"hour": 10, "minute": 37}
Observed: {"hour": 5, "minute": 26}
